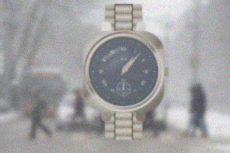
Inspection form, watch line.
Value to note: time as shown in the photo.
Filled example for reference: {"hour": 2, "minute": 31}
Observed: {"hour": 1, "minute": 7}
